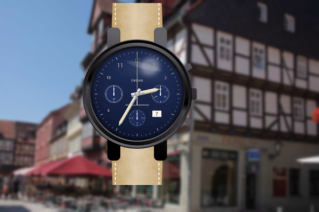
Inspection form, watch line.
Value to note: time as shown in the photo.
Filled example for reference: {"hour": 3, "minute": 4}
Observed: {"hour": 2, "minute": 35}
